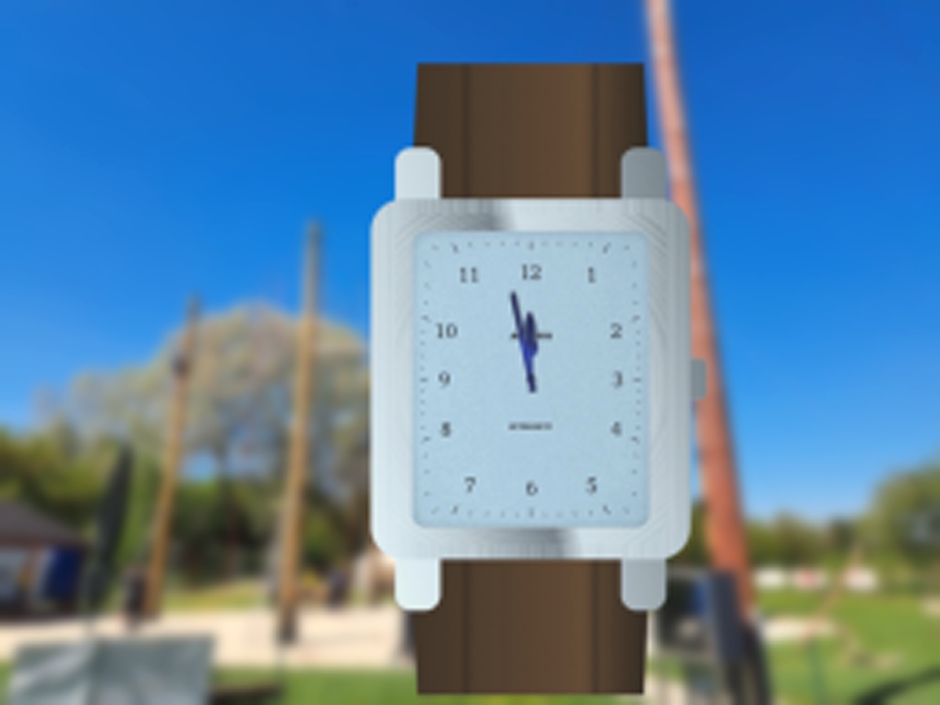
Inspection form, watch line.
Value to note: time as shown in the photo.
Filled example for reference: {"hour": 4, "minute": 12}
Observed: {"hour": 11, "minute": 58}
